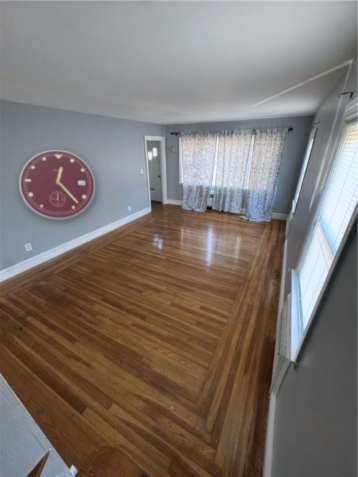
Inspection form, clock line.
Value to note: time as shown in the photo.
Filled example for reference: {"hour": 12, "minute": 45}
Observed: {"hour": 12, "minute": 23}
